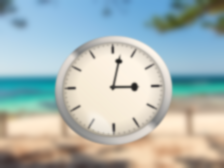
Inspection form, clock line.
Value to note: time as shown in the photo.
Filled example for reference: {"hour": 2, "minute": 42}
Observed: {"hour": 3, "minute": 2}
